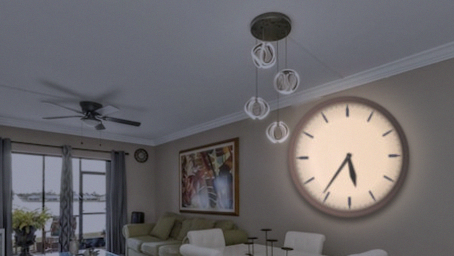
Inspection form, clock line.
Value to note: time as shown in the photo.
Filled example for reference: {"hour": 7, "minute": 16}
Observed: {"hour": 5, "minute": 36}
